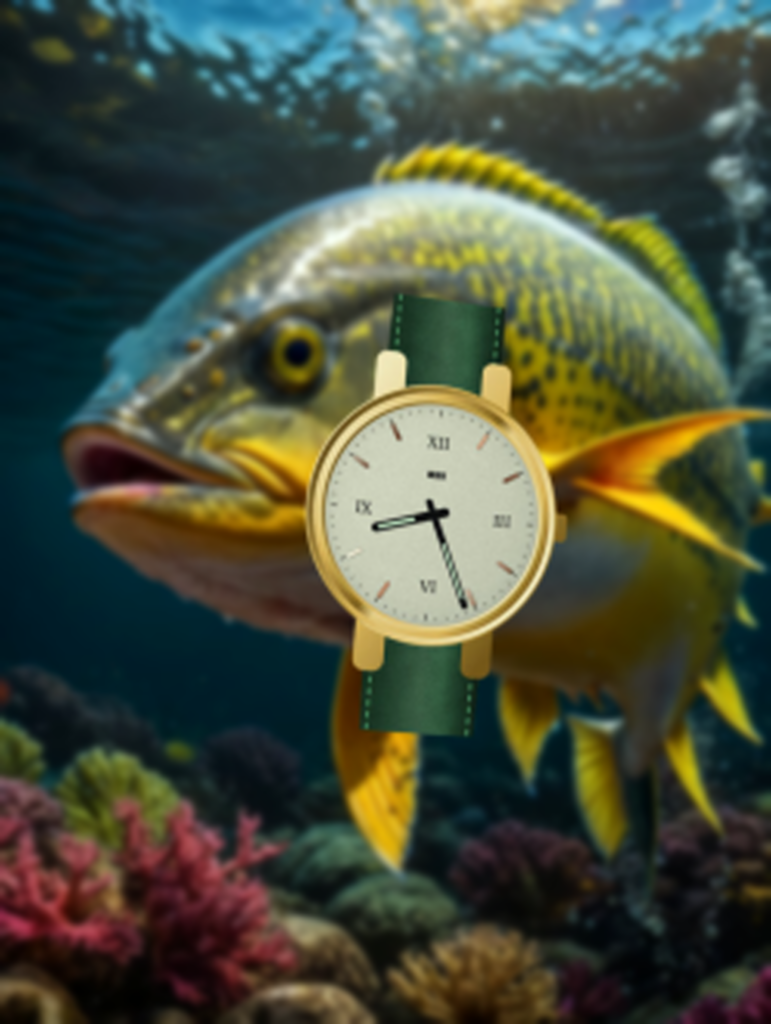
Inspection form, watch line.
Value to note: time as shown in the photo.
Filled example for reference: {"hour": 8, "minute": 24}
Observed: {"hour": 8, "minute": 26}
